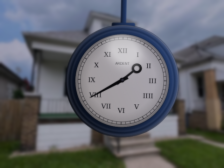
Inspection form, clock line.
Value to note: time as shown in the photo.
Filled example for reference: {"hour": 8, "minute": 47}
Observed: {"hour": 1, "minute": 40}
